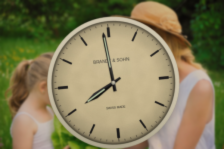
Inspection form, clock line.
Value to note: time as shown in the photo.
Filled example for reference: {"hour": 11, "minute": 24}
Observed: {"hour": 7, "minute": 59}
